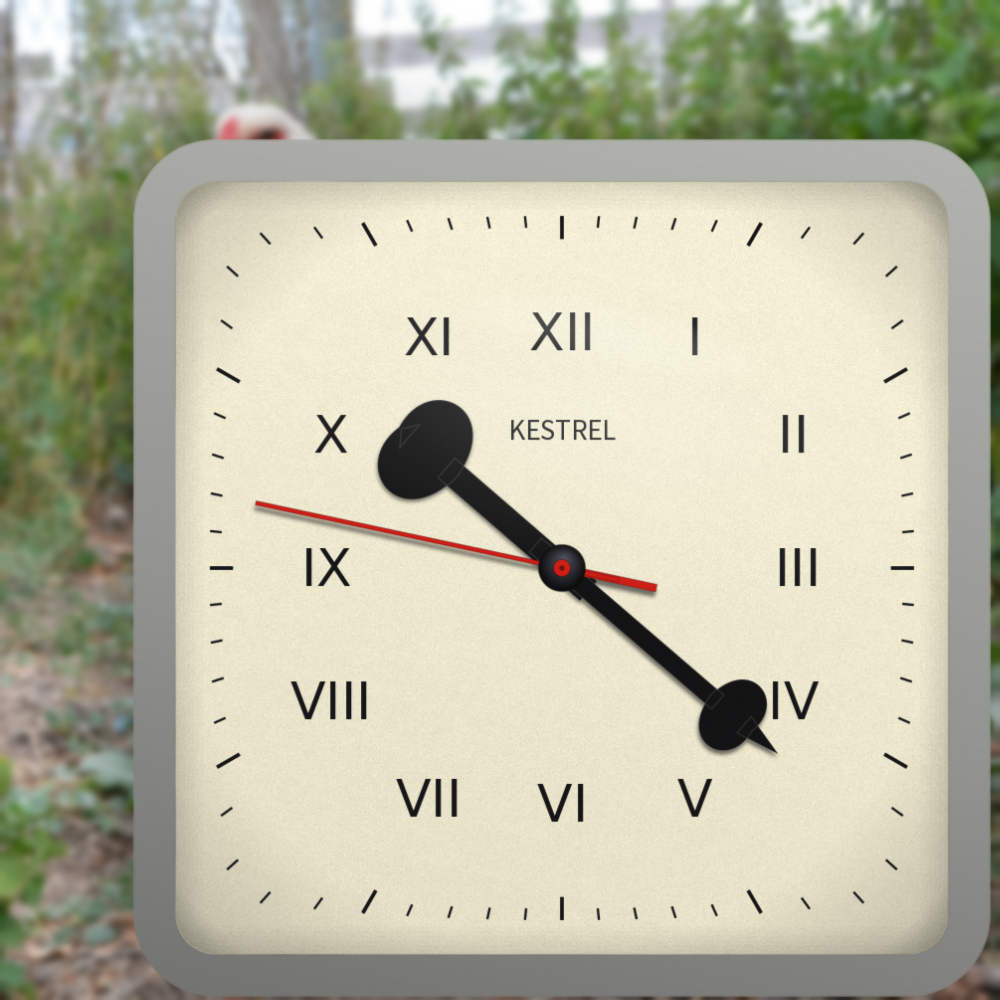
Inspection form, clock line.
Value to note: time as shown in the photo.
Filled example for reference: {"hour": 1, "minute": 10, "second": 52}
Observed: {"hour": 10, "minute": 21, "second": 47}
